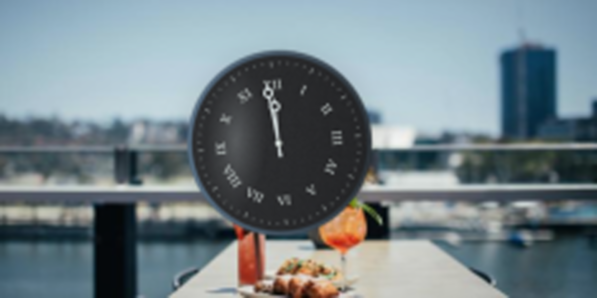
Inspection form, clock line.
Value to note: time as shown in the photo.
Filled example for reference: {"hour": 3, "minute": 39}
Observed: {"hour": 11, "minute": 59}
